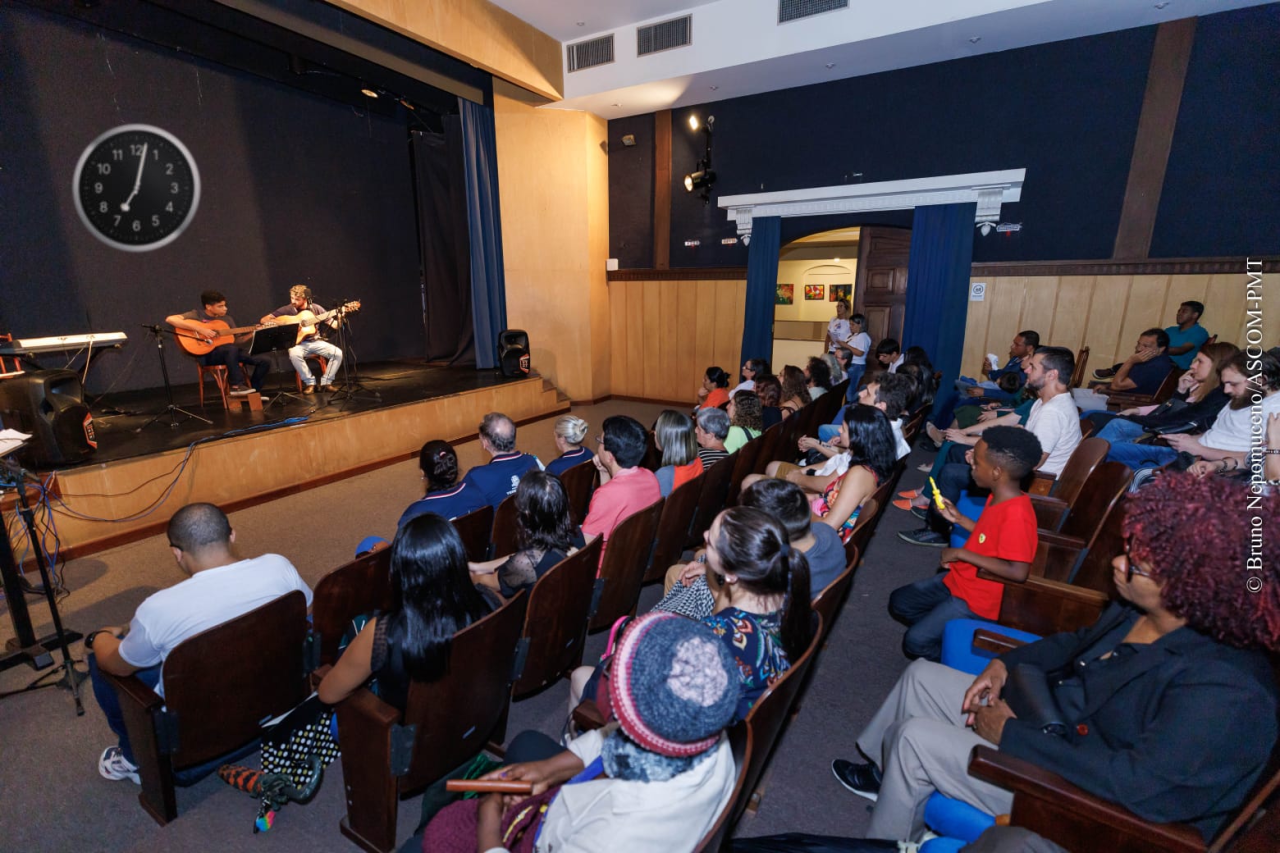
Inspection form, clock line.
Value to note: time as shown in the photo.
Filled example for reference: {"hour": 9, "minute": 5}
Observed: {"hour": 7, "minute": 2}
